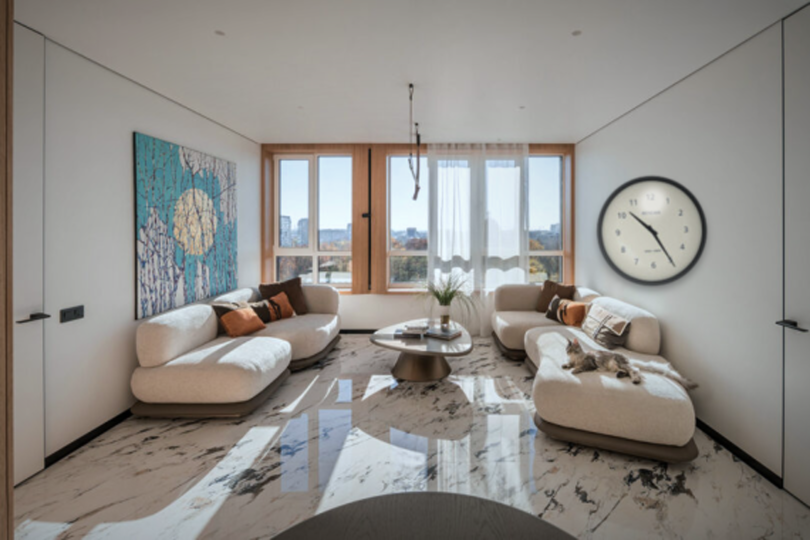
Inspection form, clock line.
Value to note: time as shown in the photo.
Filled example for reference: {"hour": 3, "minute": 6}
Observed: {"hour": 10, "minute": 25}
